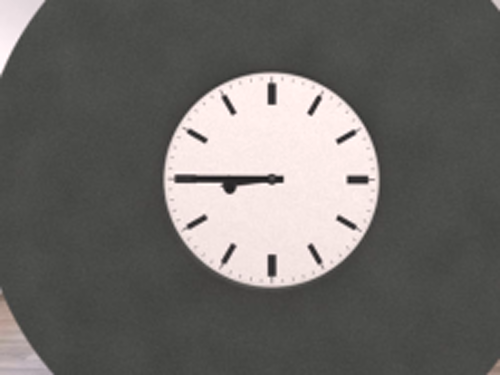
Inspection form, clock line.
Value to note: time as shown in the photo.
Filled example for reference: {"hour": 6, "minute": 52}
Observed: {"hour": 8, "minute": 45}
